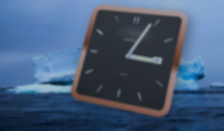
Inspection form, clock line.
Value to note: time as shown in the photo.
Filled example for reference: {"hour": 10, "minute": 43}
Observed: {"hour": 3, "minute": 4}
